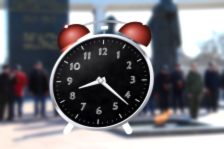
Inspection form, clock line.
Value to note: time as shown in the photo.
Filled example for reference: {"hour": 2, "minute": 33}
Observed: {"hour": 8, "minute": 22}
